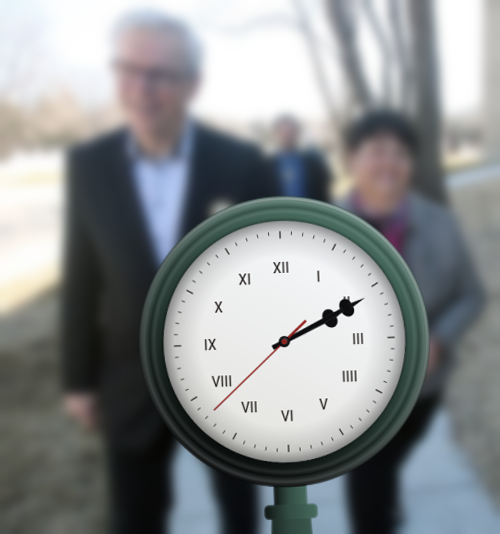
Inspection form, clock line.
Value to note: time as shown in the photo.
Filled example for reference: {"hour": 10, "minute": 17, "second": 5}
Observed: {"hour": 2, "minute": 10, "second": 38}
